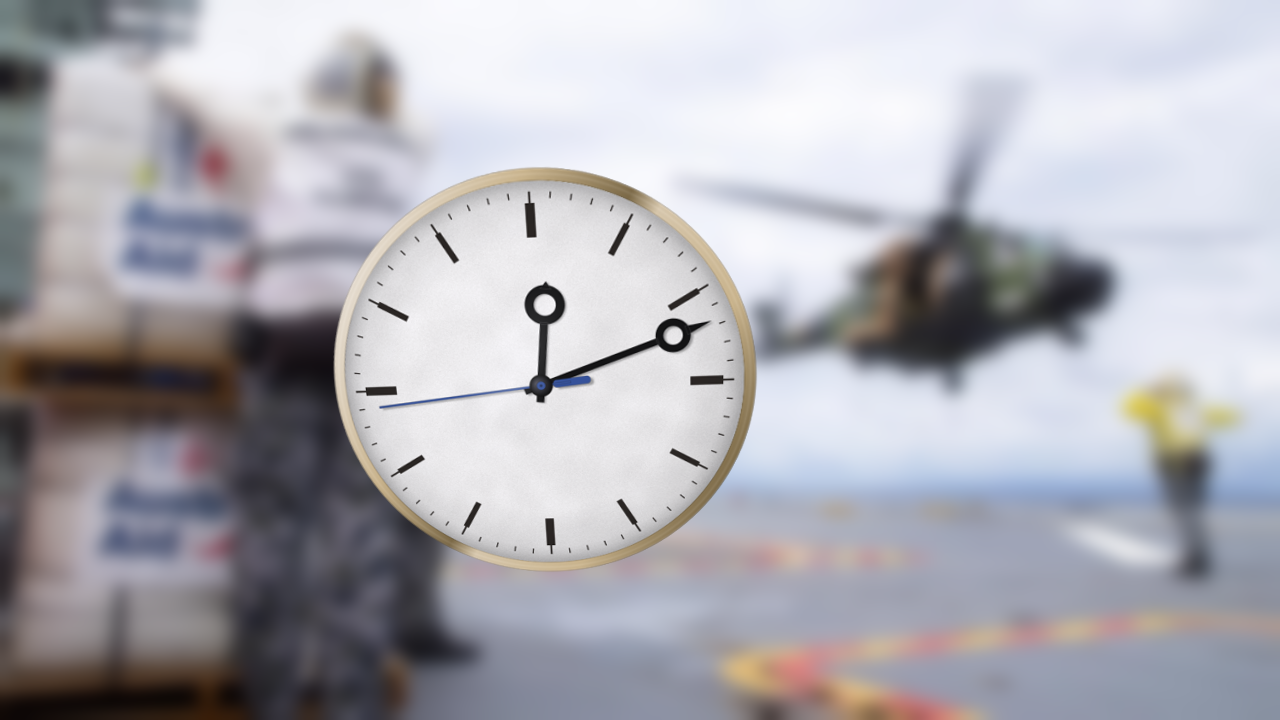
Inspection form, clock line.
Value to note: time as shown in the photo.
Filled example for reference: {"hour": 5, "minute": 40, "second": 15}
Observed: {"hour": 12, "minute": 11, "second": 44}
